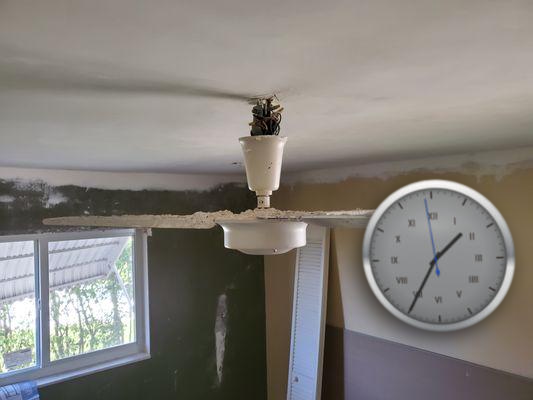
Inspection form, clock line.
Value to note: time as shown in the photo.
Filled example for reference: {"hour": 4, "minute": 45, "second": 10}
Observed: {"hour": 1, "minute": 34, "second": 59}
